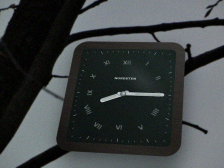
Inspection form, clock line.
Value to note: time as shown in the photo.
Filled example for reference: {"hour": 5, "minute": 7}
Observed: {"hour": 8, "minute": 15}
